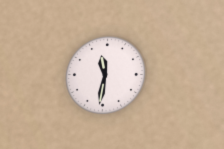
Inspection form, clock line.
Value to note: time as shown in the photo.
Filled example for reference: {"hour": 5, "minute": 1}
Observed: {"hour": 11, "minute": 31}
